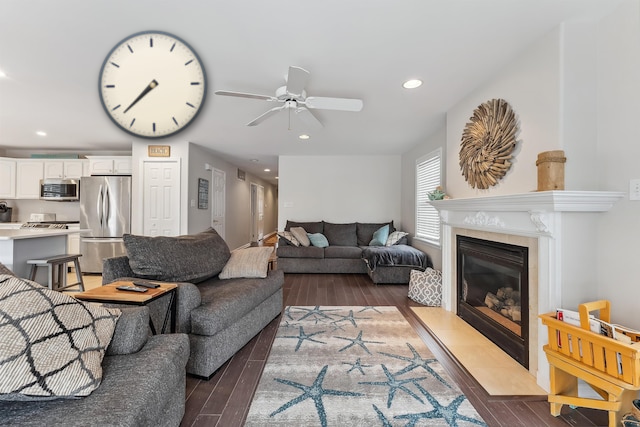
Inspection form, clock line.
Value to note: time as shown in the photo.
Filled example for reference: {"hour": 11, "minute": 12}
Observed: {"hour": 7, "minute": 38}
